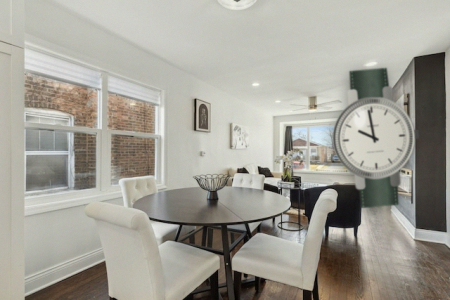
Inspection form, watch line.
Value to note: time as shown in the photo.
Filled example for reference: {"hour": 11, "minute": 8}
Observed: {"hour": 9, "minute": 59}
